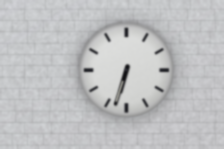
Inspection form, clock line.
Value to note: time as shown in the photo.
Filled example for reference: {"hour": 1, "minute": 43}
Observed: {"hour": 6, "minute": 33}
